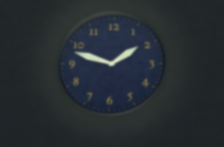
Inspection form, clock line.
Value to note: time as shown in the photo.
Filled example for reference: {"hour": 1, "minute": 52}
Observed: {"hour": 1, "minute": 48}
